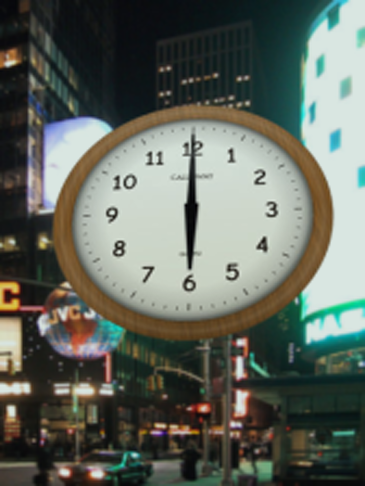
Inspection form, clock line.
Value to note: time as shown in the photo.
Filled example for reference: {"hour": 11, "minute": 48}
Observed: {"hour": 6, "minute": 0}
